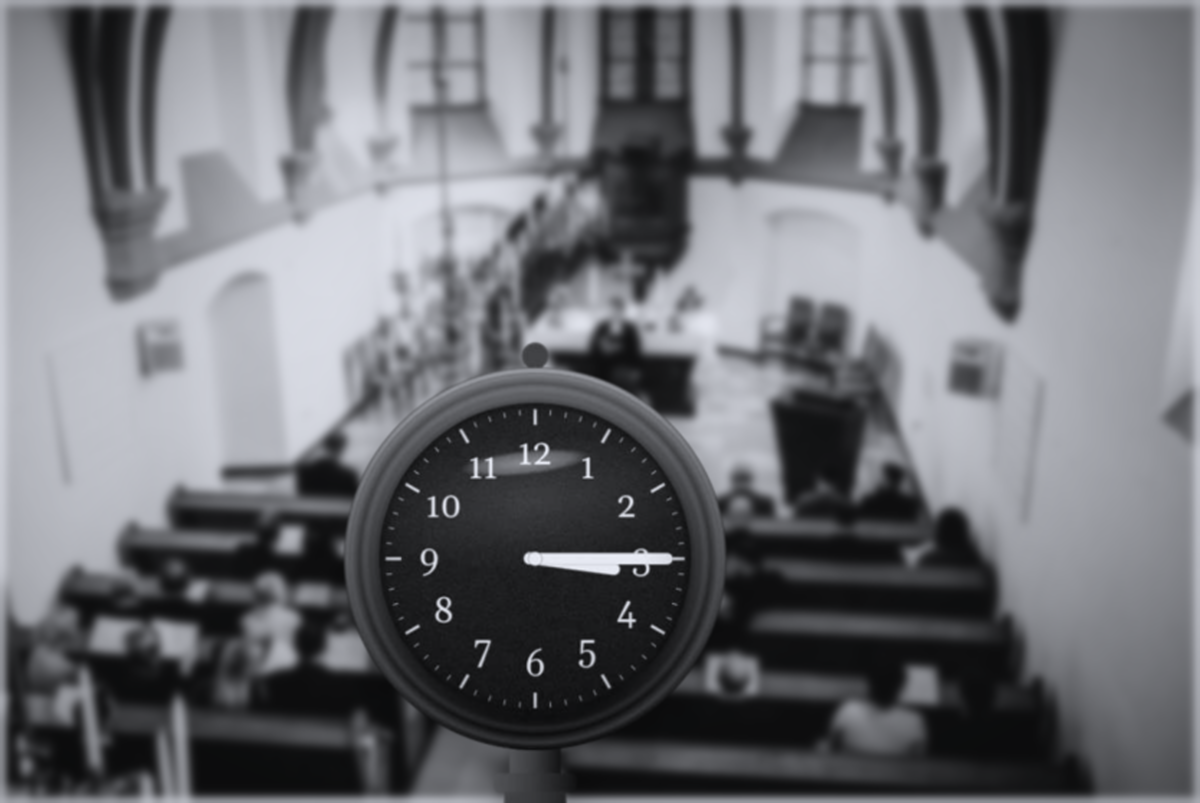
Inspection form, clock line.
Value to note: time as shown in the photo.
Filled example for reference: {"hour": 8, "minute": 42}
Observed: {"hour": 3, "minute": 15}
